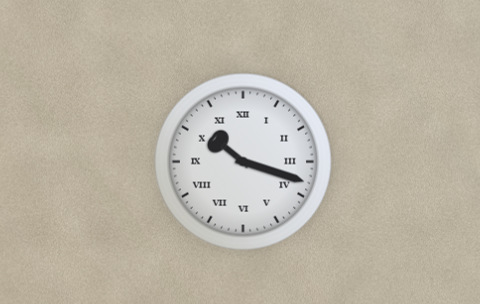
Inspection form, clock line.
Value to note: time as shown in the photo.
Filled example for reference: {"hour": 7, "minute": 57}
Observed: {"hour": 10, "minute": 18}
